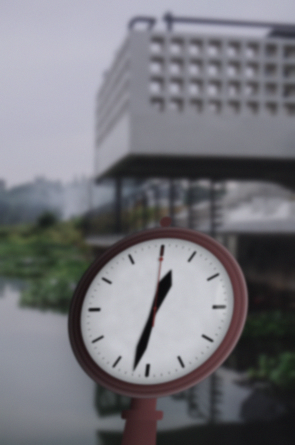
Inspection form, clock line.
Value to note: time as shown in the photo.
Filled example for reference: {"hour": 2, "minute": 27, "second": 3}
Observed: {"hour": 12, "minute": 32, "second": 0}
